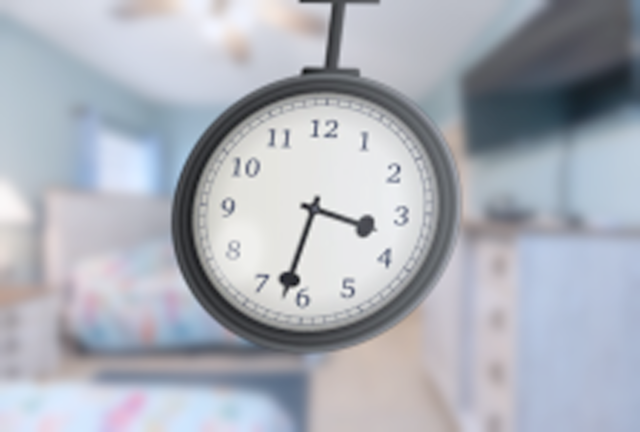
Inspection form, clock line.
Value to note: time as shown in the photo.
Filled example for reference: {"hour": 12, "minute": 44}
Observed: {"hour": 3, "minute": 32}
